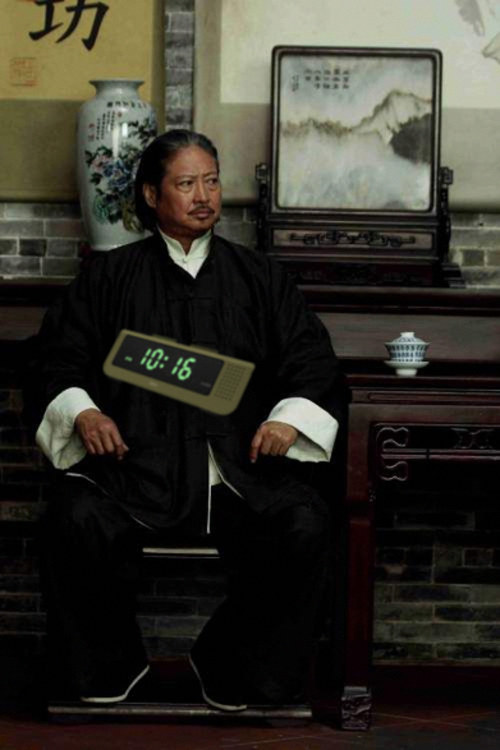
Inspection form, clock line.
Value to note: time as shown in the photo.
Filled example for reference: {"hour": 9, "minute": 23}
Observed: {"hour": 10, "minute": 16}
